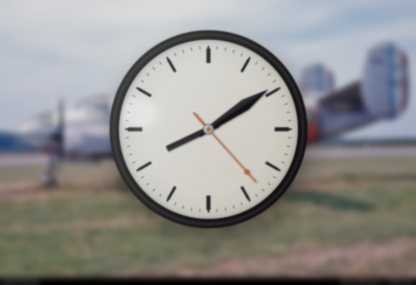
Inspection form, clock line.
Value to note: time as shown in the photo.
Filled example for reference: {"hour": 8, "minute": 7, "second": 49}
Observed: {"hour": 8, "minute": 9, "second": 23}
